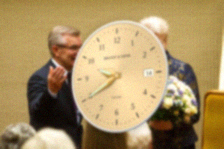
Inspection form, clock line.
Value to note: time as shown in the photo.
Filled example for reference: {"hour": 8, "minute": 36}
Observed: {"hour": 9, "minute": 40}
